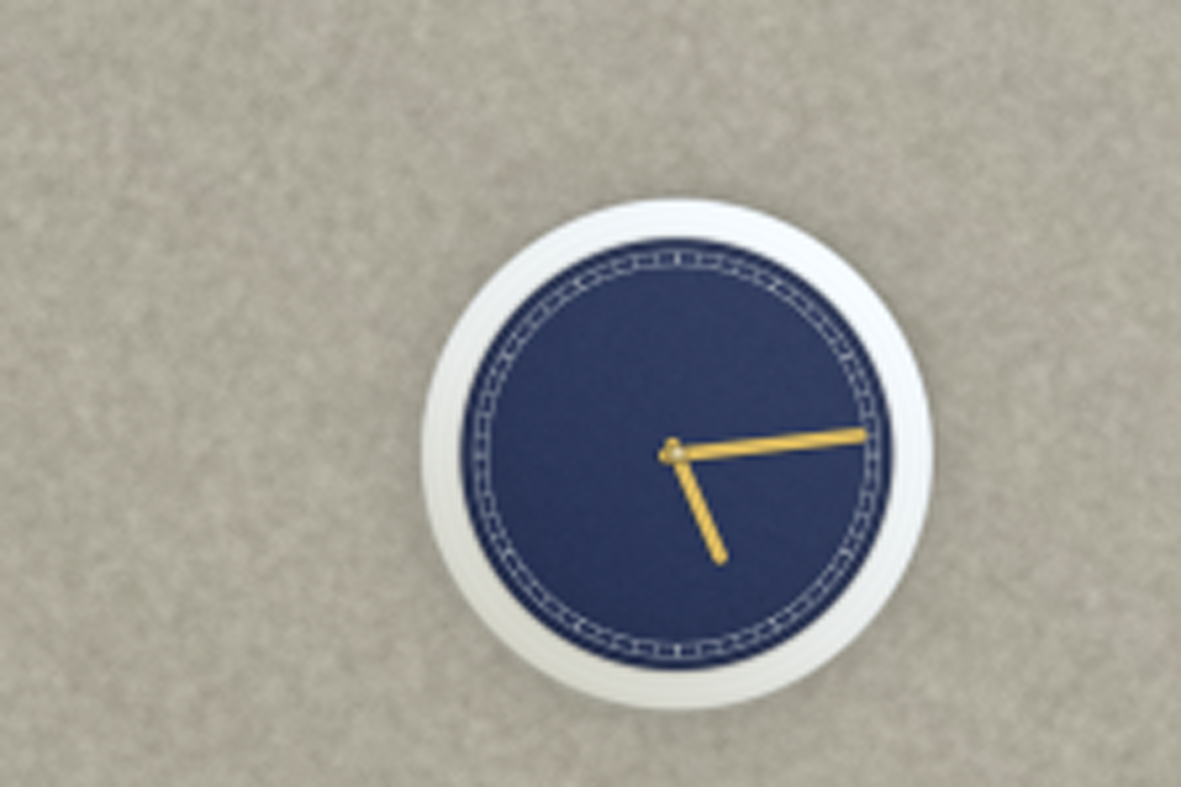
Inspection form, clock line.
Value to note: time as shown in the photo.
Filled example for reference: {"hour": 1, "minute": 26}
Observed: {"hour": 5, "minute": 14}
